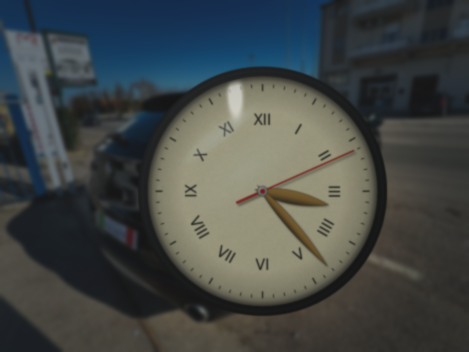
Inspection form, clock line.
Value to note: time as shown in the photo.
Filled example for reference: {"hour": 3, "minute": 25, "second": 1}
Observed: {"hour": 3, "minute": 23, "second": 11}
